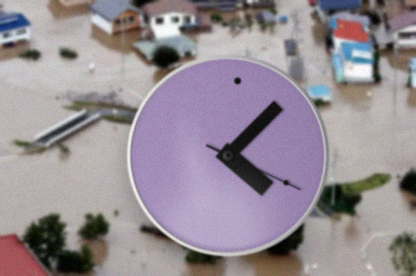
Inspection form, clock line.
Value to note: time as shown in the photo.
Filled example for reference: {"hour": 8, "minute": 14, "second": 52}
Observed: {"hour": 4, "minute": 6, "second": 18}
